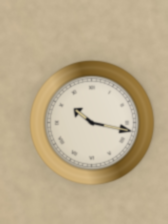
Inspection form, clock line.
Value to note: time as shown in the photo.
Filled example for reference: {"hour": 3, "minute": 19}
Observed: {"hour": 10, "minute": 17}
